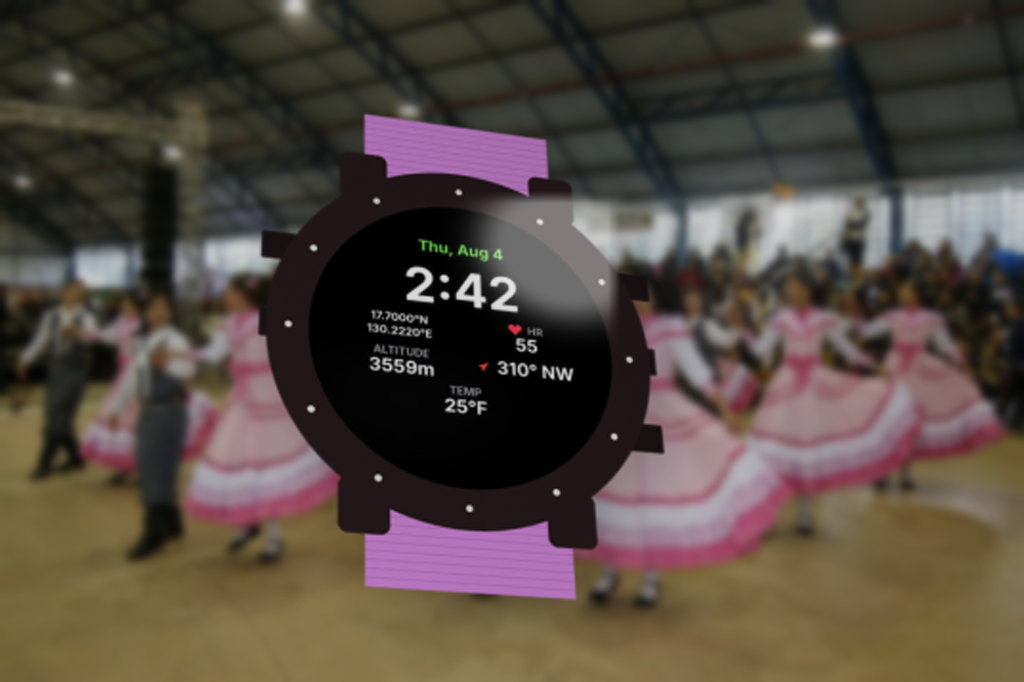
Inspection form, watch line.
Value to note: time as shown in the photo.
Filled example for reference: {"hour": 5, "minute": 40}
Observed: {"hour": 2, "minute": 42}
